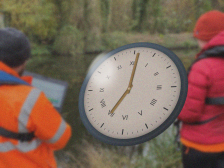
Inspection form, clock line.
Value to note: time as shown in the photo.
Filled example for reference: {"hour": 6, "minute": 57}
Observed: {"hour": 7, "minute": 1}
